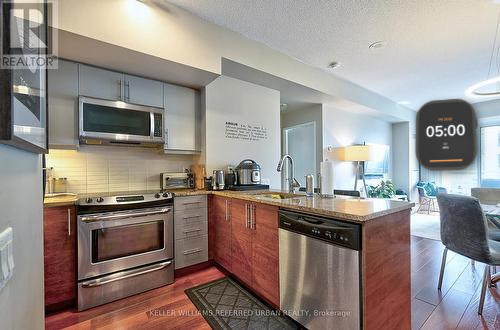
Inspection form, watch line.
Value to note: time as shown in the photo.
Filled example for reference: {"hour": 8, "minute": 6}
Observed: {"hour": 5, "minute": 0}
